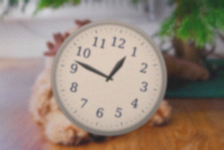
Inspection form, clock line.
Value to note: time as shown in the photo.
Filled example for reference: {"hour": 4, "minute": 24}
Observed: {"hour": 12, "minute": 47}
